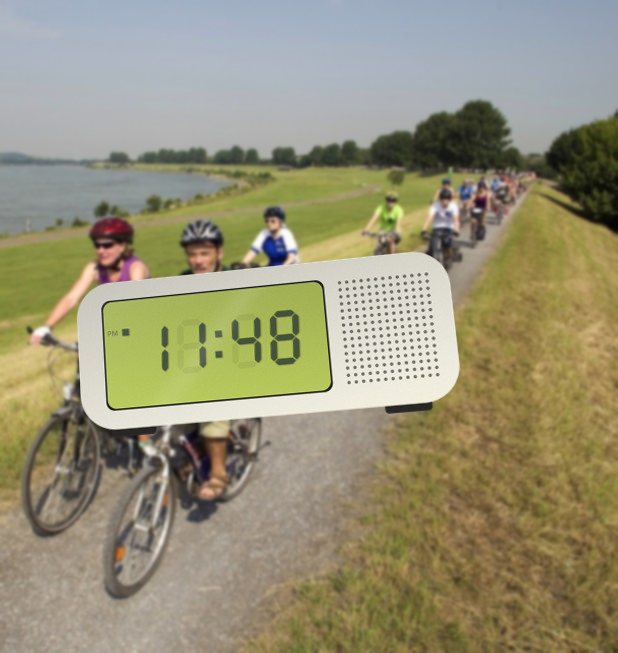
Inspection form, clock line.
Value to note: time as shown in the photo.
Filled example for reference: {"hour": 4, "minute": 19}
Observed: {"hour": 11, "minute": 48}
